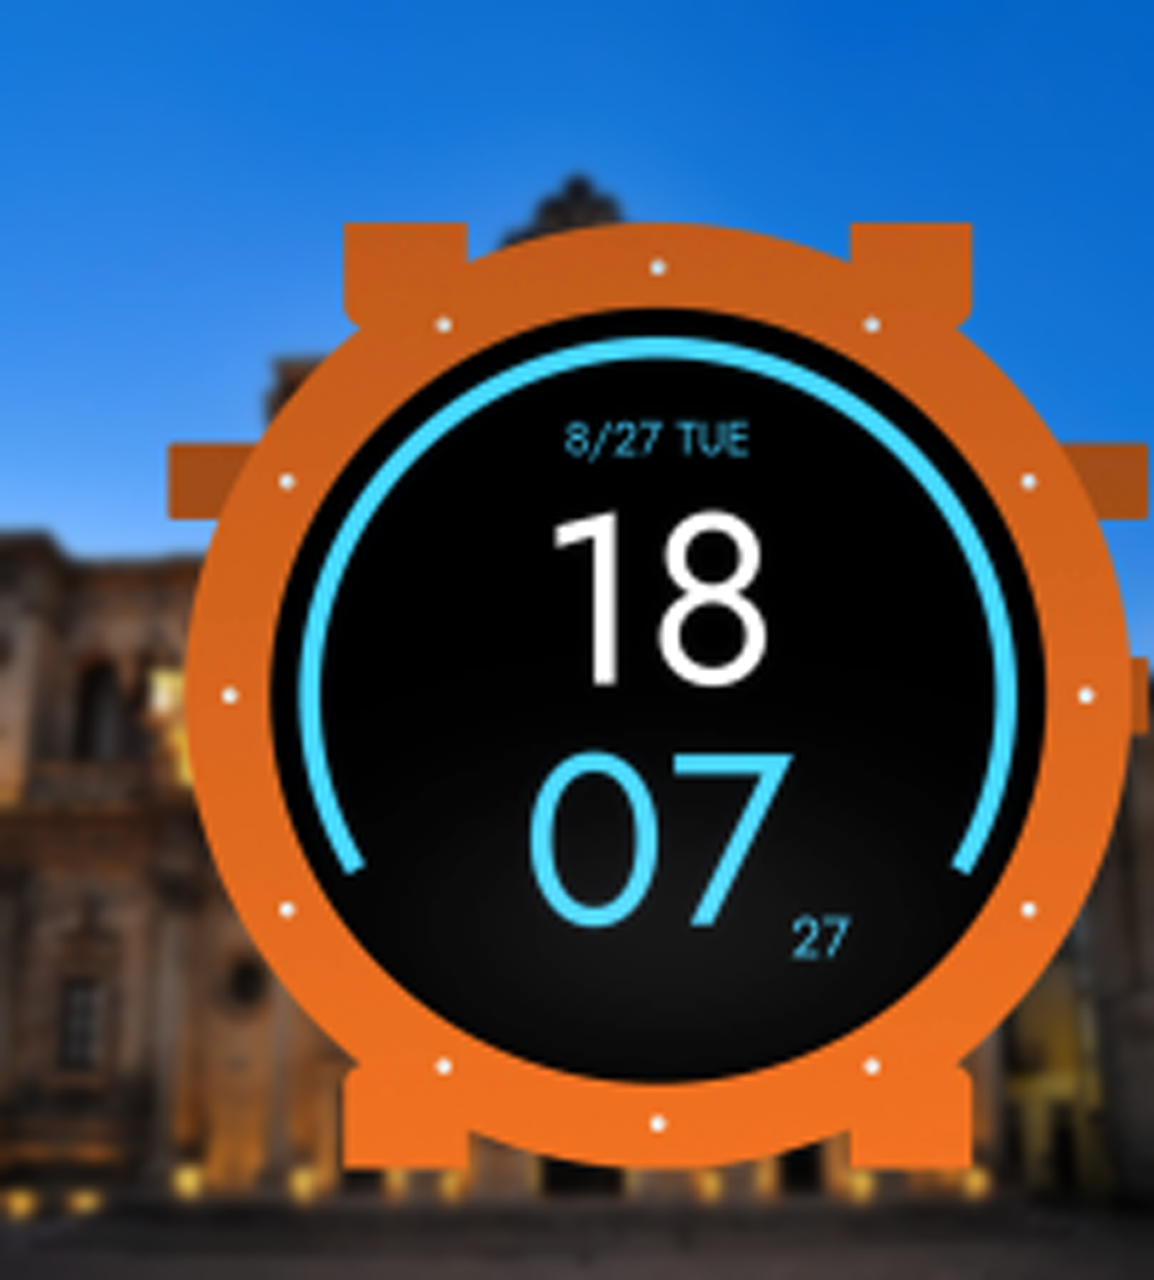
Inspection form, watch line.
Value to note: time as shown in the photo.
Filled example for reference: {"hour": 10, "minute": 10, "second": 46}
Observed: {"hour": 18, "minute": 7, "second": 27}
